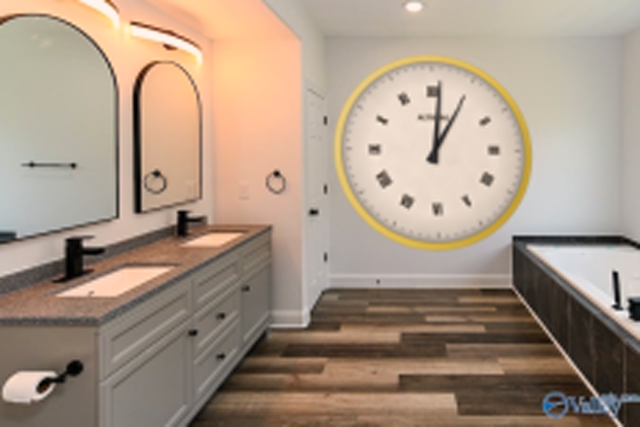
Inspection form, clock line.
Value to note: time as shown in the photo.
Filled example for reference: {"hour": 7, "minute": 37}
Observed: {"hour": 1, "minute": 1}
